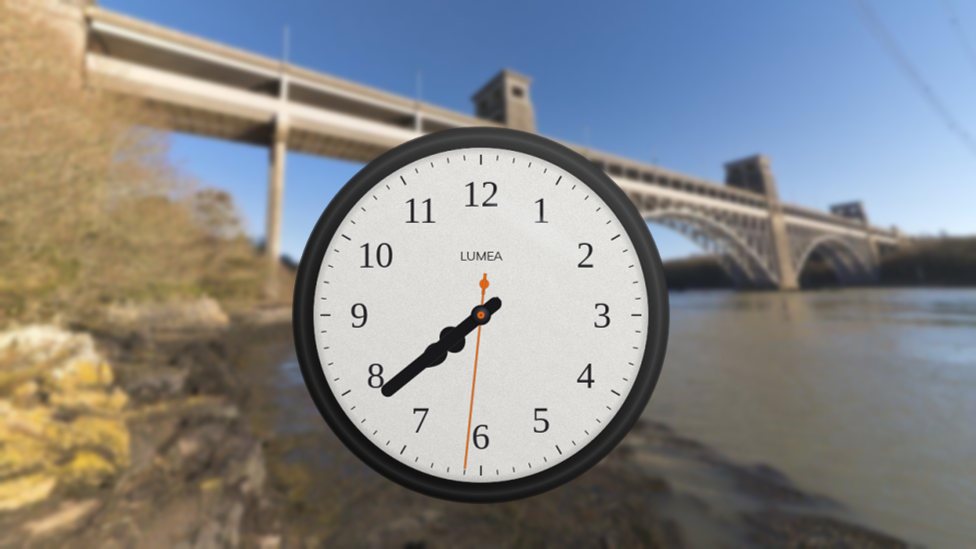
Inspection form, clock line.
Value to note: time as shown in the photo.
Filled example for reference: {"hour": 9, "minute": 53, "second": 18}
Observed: {"hour": 7, "minute": 38, "second": 31}
